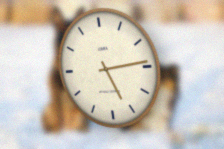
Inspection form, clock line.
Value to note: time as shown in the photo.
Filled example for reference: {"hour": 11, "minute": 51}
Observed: {"hour": 5, "minute": 14}
